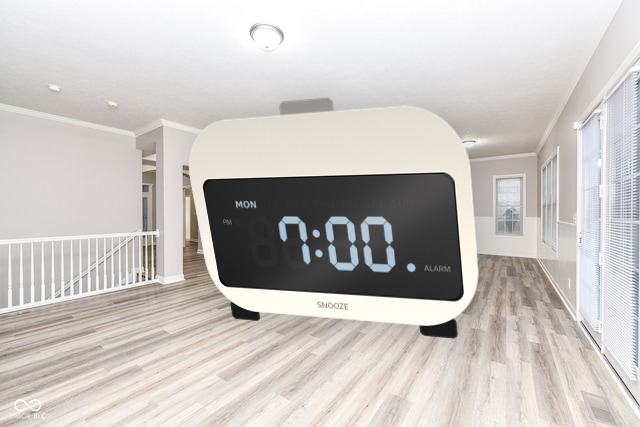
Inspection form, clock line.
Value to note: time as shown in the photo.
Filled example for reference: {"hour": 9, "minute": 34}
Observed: {"hour": 7, "minute": 0}
